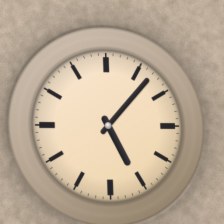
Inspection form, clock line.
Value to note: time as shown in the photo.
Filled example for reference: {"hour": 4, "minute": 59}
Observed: {"hour": 5, "minute": 7}
